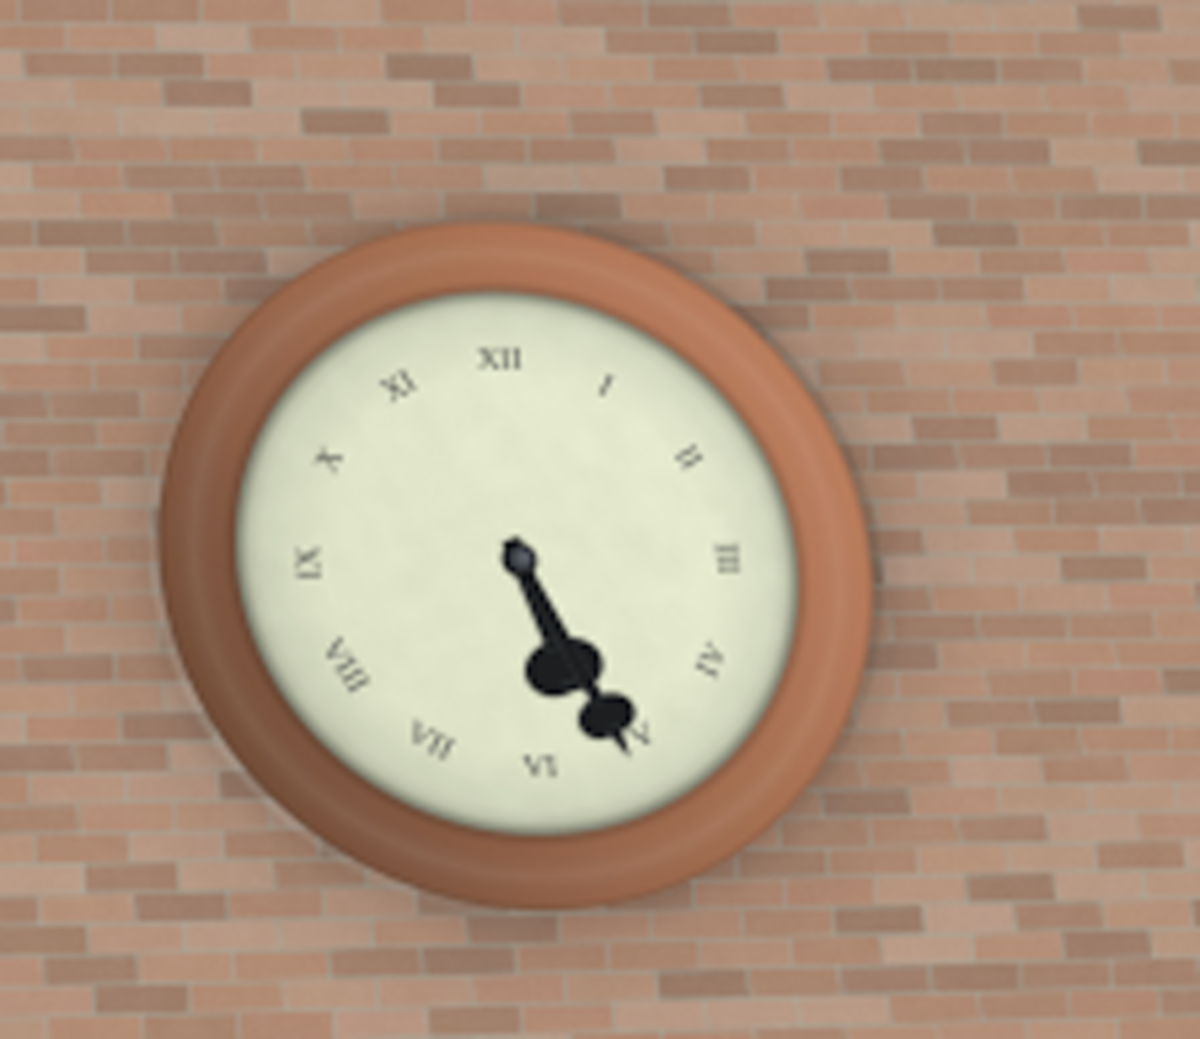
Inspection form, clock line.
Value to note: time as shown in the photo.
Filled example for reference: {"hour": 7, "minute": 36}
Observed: {"hour": 5, "minute": 26}
